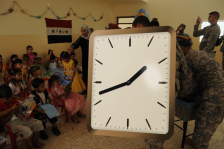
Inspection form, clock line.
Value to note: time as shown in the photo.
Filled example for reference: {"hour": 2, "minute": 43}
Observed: {"hour": 1, "minute": 42}
